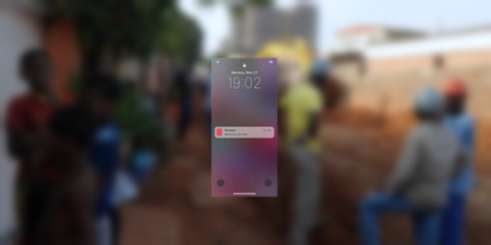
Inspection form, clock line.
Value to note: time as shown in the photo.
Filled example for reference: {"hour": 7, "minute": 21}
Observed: {"hour": 19, "minute": 2}
